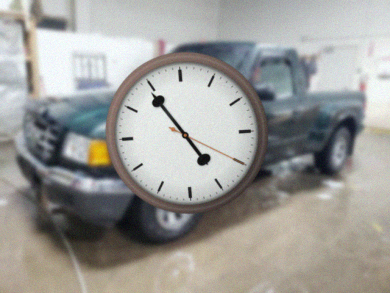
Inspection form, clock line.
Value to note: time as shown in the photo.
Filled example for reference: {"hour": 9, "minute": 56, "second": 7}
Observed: {"hour": 4, "minute": 54, "second": 20}
